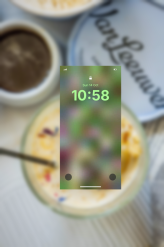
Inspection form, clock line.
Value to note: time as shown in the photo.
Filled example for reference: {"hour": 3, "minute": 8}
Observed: {"hour": 10, "minute": 58}
